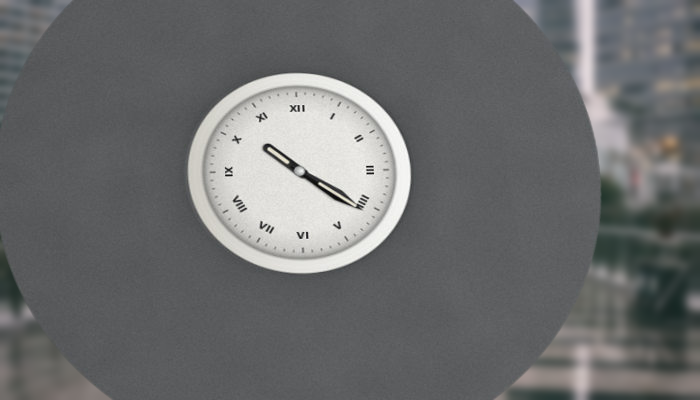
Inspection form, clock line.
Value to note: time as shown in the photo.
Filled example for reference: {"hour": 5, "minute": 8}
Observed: {"hour": 10, "minute": 21}
